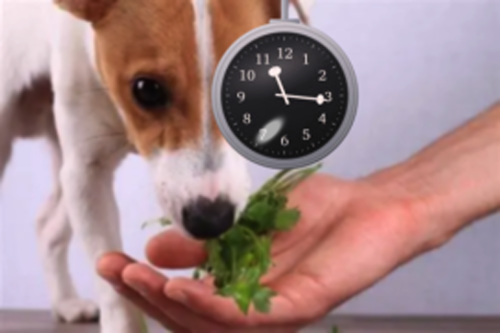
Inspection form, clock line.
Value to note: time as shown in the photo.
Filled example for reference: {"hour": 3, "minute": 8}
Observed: {"hour": 11, "minute": 16}
